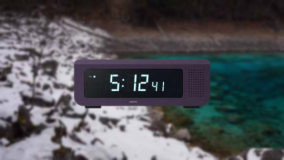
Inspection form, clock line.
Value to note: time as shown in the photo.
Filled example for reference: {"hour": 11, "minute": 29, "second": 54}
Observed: {"hour": 5, "minute": 12, "second": 41}
